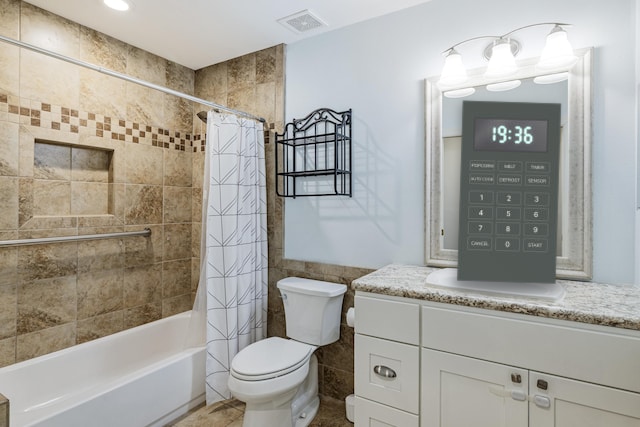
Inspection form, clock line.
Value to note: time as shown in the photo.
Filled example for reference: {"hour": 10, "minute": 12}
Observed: {"hour": 19, "minute": 36}
